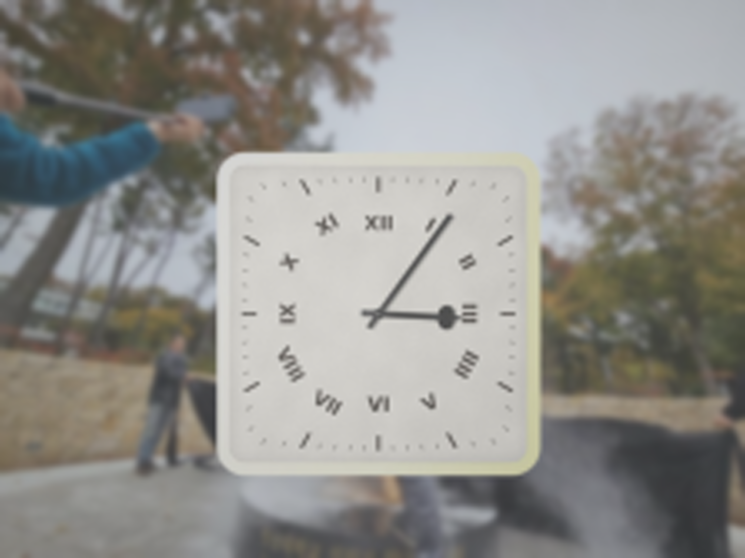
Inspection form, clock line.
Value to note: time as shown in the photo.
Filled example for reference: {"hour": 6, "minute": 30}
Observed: {"hour": 3, "minute": 6}
